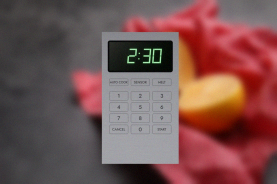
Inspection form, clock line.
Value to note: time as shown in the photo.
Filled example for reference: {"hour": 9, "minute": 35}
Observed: {"hour": 2, "minute": 30}
